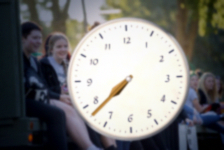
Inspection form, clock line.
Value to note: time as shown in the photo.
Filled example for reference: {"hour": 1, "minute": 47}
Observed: {"hour": 7, "minute": 38}
